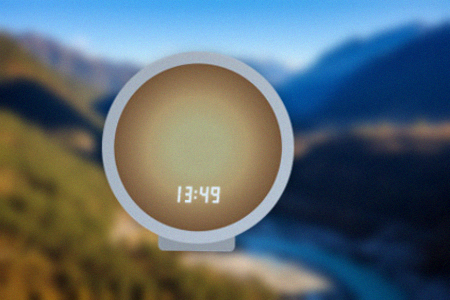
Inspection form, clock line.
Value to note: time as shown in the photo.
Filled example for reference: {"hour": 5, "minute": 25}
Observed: {"hour": 13, "minute": 49}
